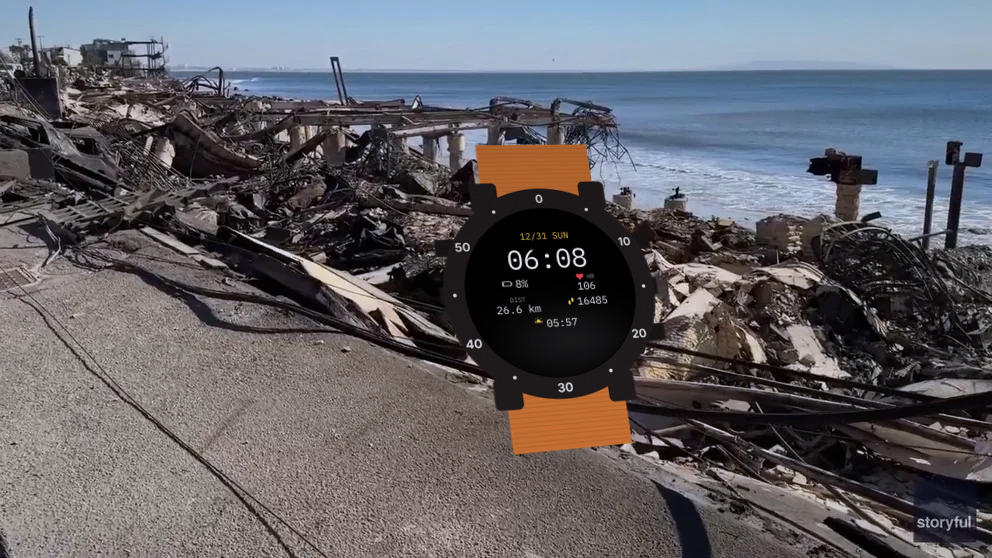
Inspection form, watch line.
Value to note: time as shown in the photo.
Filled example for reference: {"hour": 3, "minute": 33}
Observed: {"hour": 6, "minute": 8}
